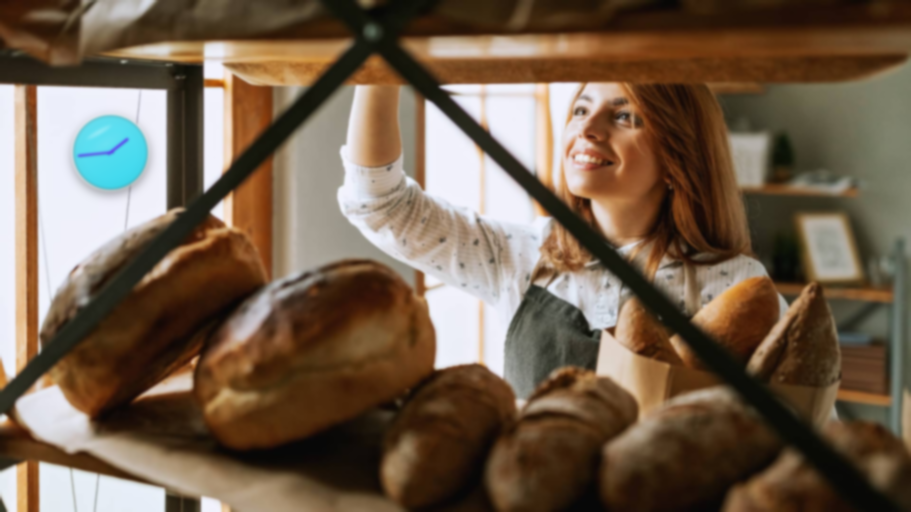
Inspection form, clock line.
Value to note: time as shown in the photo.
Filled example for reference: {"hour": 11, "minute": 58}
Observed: {"hour": 1, "minute": 44}
